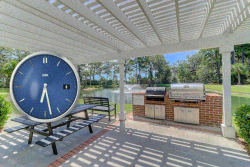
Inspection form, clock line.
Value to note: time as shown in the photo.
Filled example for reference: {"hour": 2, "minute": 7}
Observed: {"hour": 6, "minute": 28}
